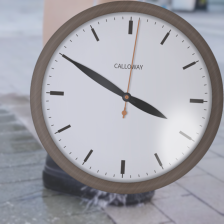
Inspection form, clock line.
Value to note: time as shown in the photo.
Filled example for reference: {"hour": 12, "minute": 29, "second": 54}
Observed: {"hour": 3, "minute": 50, "second": 1}
